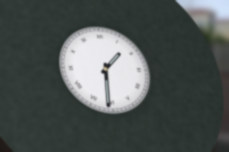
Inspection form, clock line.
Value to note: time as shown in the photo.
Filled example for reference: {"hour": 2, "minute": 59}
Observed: {"hour": 1, "minute": 31}
